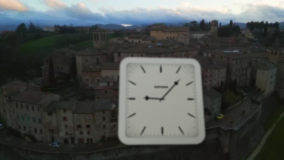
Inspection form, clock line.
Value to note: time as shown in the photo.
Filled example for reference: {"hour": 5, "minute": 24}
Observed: {"hour": 9, "minute": 7}
